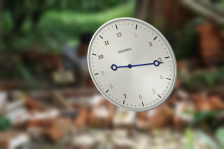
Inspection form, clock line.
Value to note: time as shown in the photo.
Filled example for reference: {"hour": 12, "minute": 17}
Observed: {"hour": 9, "minute": 16}
